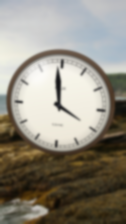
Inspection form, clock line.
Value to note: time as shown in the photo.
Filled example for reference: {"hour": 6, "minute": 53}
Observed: {"hour": 3, "minute": 59}
